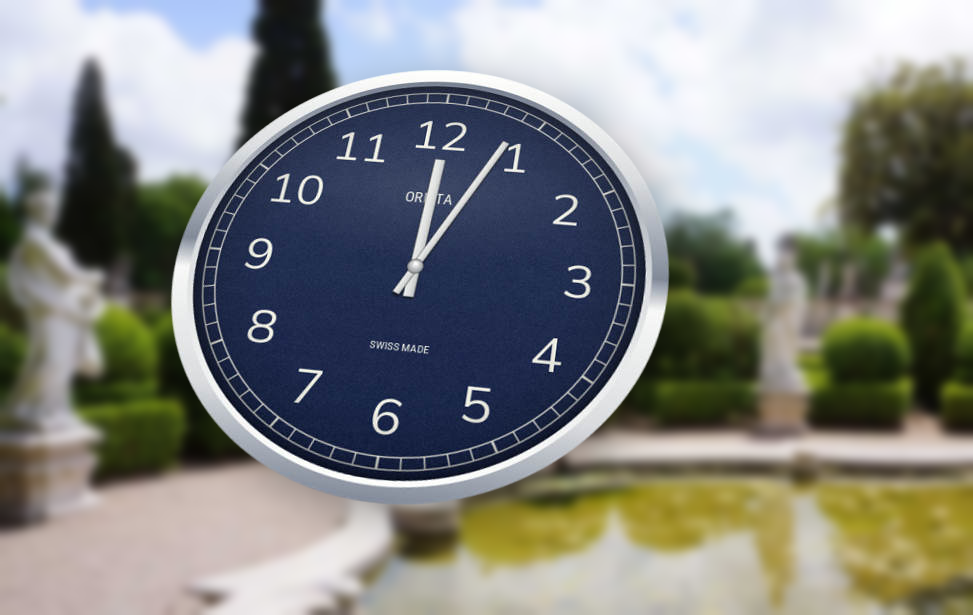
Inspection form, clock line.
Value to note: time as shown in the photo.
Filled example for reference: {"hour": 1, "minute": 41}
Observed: {"hour": 12, "minute": 4}
